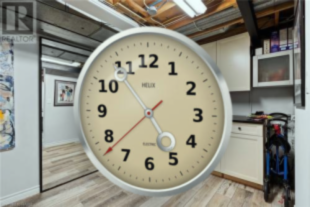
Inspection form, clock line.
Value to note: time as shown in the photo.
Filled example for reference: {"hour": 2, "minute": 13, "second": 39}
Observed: {"hour": 4, "minute": 53, "second": 38}
